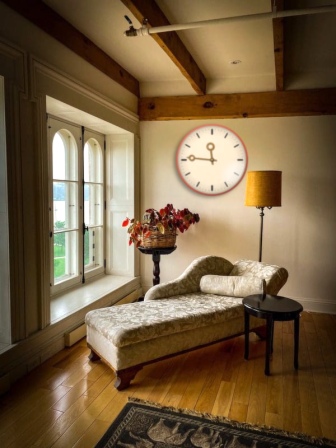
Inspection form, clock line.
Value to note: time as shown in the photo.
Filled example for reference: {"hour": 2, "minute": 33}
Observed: {"hour": 11, "minute": 46}
